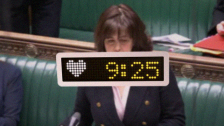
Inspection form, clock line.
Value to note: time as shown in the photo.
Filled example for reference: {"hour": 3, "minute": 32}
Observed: {"hour": 9, "minute": 25}
